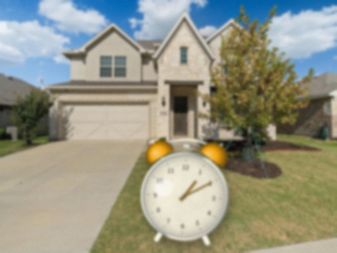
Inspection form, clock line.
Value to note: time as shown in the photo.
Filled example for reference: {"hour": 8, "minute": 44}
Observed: {"hour": 1, "minute": 10}
